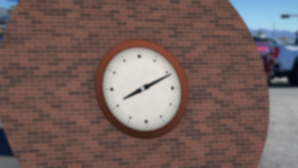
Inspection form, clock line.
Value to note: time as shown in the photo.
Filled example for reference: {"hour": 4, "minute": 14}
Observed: {"hour": 8, "minute": 11}
